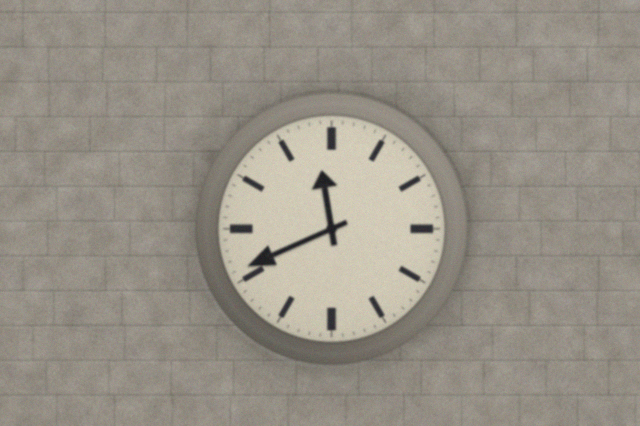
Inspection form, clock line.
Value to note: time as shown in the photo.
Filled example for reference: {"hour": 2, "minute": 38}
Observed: {"hour": 11, "minute": 41}
